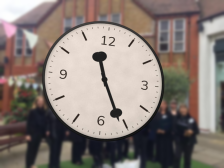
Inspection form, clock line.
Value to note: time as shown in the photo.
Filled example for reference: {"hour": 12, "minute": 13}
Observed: {"hour": 11, "minute": 26}
